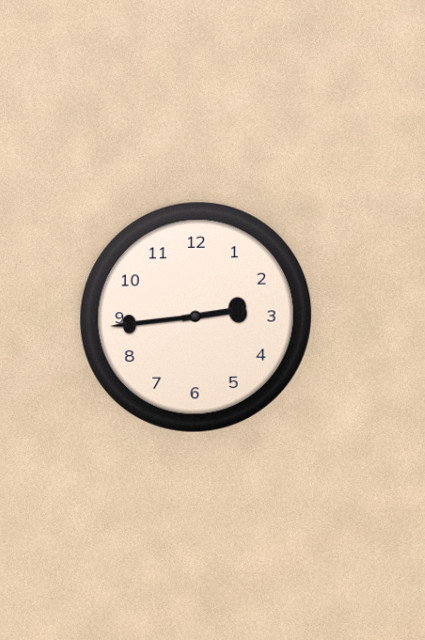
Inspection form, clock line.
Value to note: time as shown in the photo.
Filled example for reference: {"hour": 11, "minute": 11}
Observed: {"hour": 2, "minute": 44}
